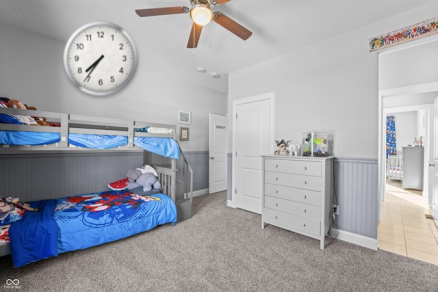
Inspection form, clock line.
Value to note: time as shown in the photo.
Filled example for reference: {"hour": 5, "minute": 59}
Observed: {"hour": 7, "minute": 36}
